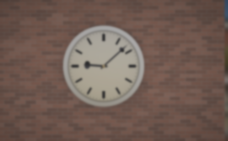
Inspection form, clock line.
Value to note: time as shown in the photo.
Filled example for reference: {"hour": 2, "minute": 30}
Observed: {"hour": 9, "minute": 8}
